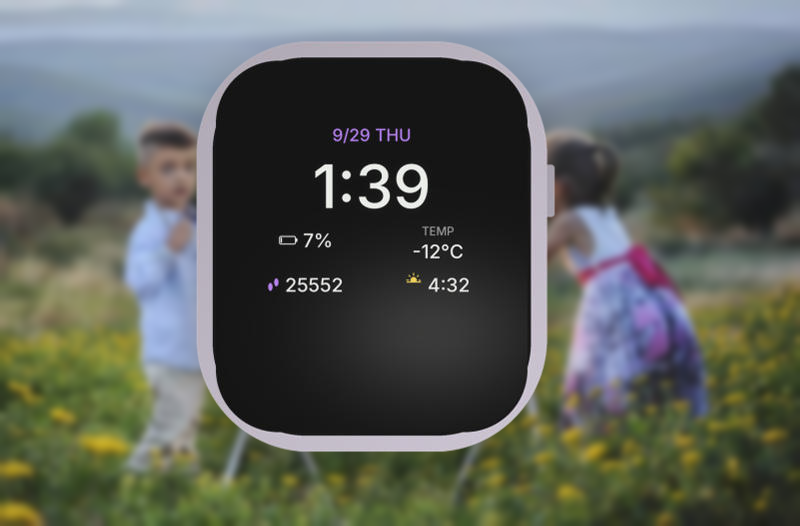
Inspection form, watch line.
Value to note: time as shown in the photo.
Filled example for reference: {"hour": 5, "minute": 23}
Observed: {"hour": 1, "minute": 39}
